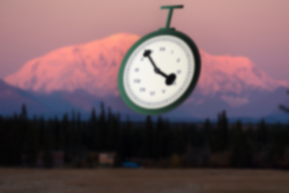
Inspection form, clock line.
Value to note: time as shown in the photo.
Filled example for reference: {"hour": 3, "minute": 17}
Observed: {"hour": 3, "minute": 53}
